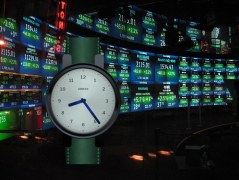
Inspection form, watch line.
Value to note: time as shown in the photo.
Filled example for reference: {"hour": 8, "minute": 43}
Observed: {"hour": 8, "minute": 24}
